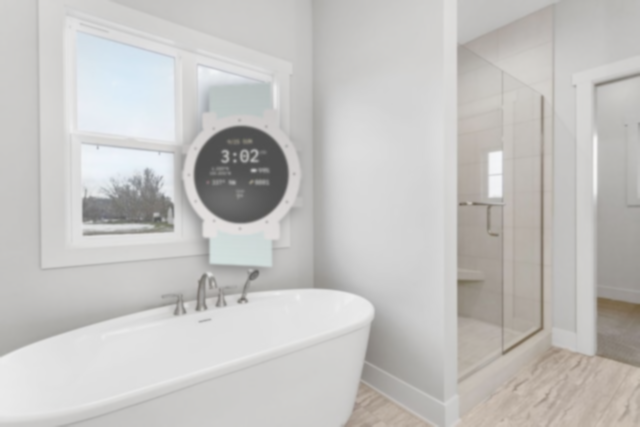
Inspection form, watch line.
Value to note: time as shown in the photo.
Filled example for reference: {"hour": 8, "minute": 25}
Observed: {"hour": 3, "minute": 2}
